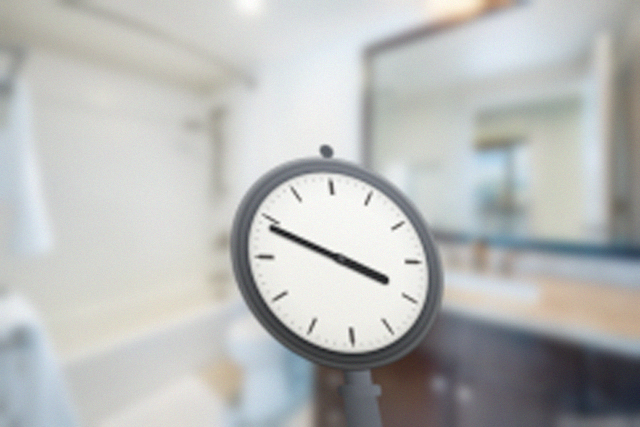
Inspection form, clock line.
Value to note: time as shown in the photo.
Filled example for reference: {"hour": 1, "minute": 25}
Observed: {"hour": 3, "minute": 49}
